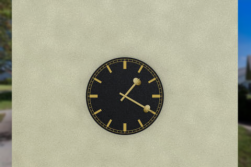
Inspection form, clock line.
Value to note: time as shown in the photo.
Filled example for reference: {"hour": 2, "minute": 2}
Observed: {"hour": 1, "minute": 20}
